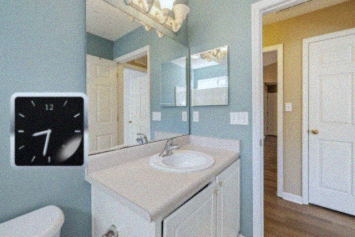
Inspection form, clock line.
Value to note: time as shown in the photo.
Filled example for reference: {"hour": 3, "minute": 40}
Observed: {"hour": 8, "minute": 32}
